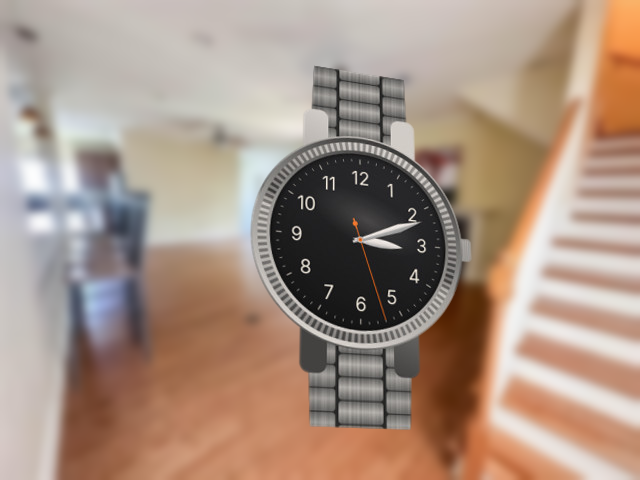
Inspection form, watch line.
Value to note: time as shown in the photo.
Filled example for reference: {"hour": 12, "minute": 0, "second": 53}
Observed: {"hour": 3, "minute": 11, "second": 27}
